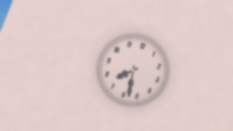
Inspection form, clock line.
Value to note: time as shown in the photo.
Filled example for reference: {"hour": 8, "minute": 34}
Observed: {"hour": 7, "minute": 28}
